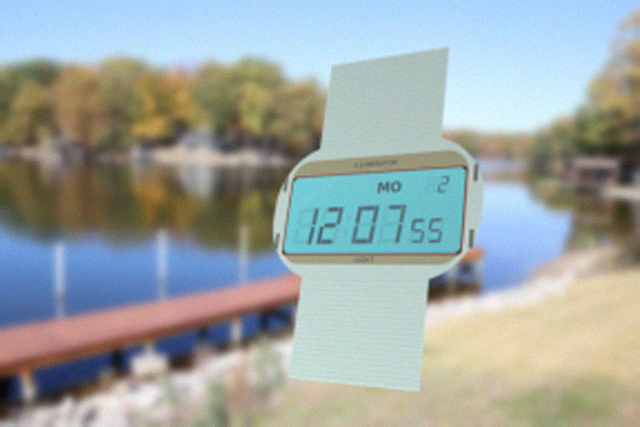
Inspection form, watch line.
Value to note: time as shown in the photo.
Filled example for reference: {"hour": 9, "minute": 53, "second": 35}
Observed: {"hour": 12, "minute": 7, "second": 55}
